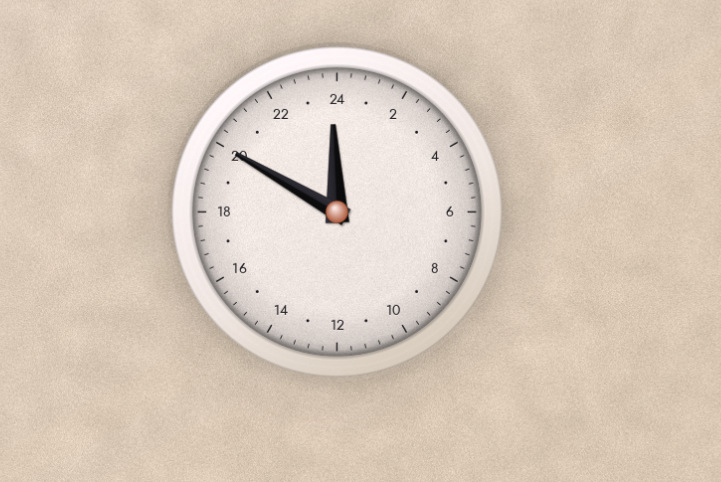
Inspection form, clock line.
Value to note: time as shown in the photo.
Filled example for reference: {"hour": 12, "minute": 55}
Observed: {"hour": 23, "minute": 50}
